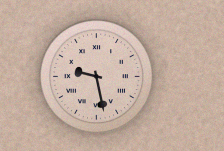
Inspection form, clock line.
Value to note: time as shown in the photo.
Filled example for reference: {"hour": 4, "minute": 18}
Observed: {"hour": 9, "minute": 28}
